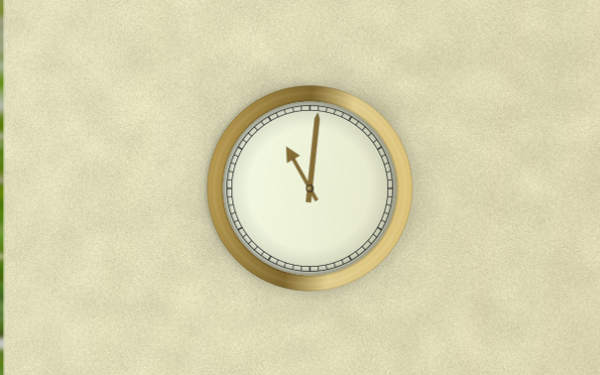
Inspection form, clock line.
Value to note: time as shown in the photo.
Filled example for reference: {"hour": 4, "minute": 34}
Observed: {"hour": 11, "minute": 1}
